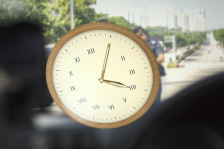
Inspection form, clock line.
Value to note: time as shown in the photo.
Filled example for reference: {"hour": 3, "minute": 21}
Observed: {"hour": 4, "minute": 5}
